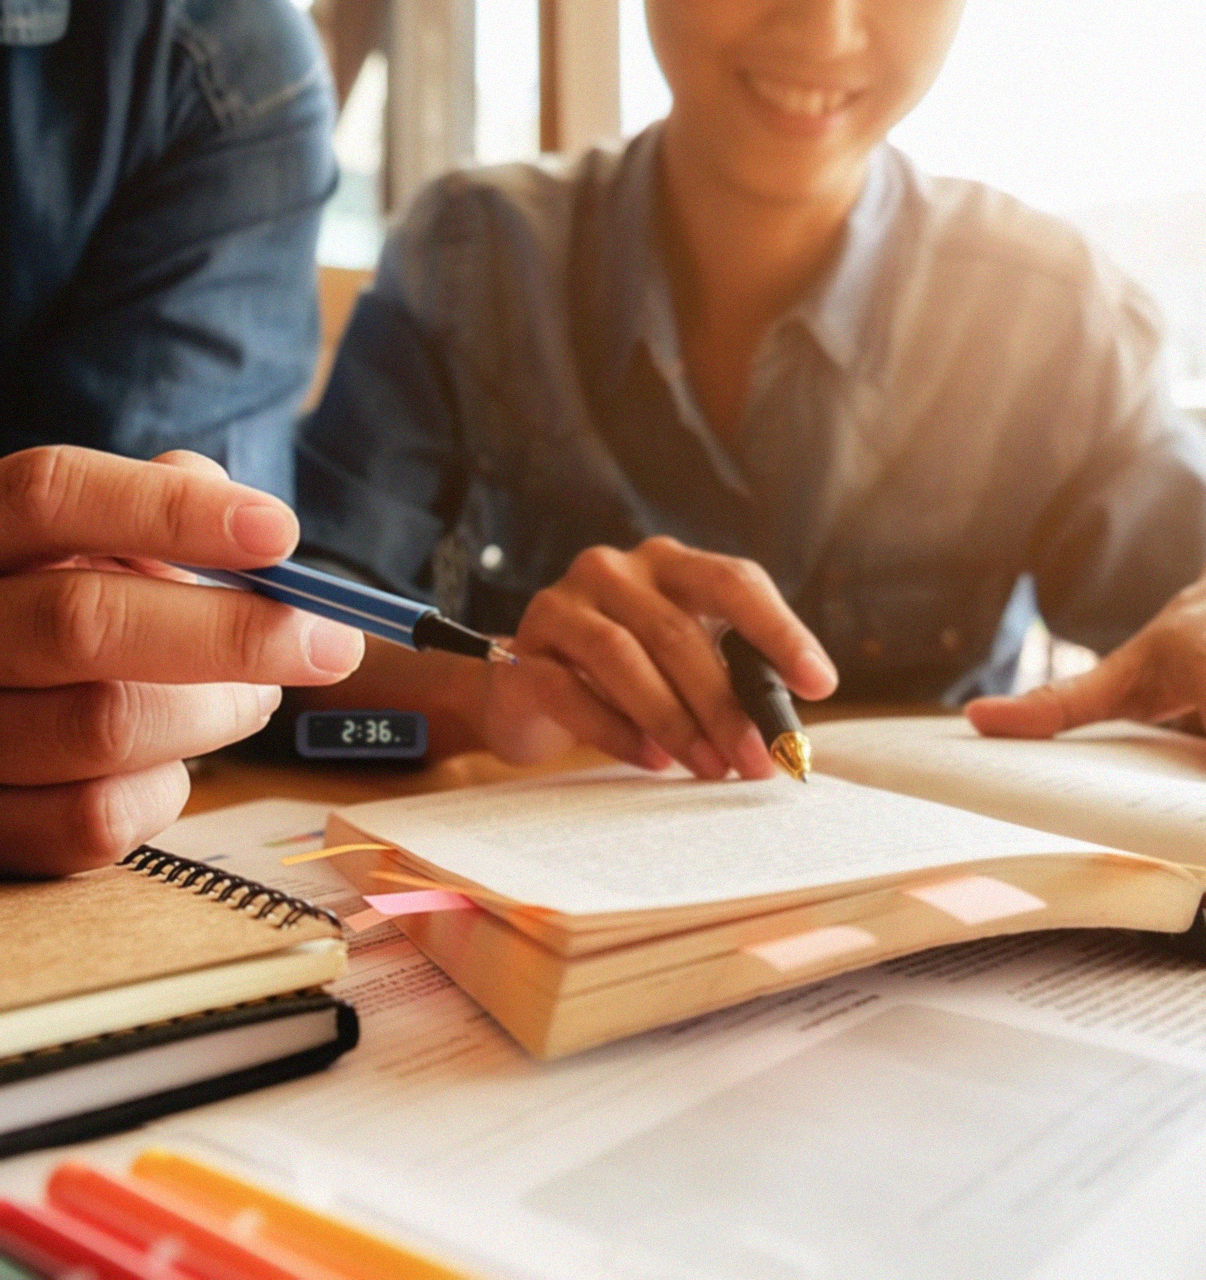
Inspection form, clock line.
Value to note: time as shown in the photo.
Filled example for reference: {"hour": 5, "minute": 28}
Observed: {"hour": 2, "minute": 36}
